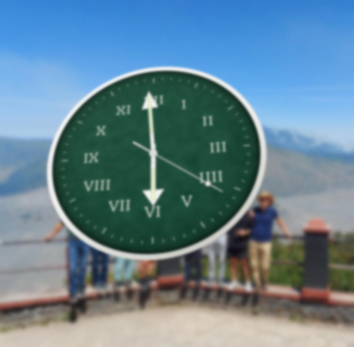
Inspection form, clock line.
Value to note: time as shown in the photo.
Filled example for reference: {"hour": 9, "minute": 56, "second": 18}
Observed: {"hour": 5, "minute": 59, "second": 21}
